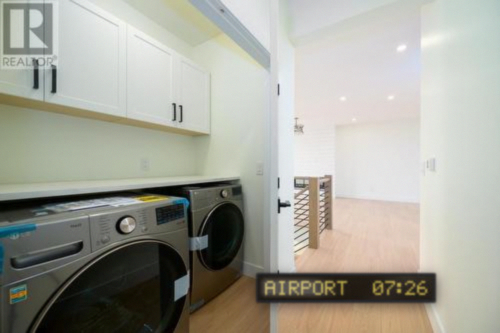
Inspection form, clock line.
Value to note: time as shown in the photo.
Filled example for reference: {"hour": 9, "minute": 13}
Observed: {"hour": 7, "minute": 26}
